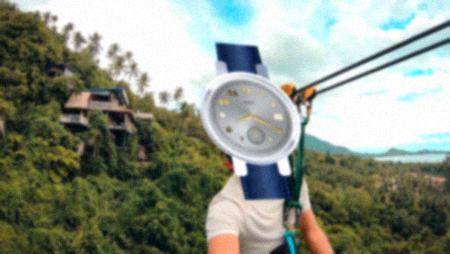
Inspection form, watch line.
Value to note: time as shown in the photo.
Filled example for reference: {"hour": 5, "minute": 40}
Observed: {"hour": 8, "minute": 20}
